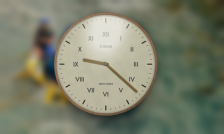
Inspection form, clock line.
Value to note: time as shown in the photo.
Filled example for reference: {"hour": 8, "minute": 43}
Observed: {"hour": 9, "minute": 22}
